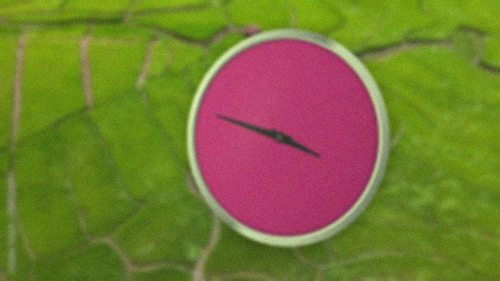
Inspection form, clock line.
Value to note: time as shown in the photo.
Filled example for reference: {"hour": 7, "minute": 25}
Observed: {"hour": 3, "minute": 48}
